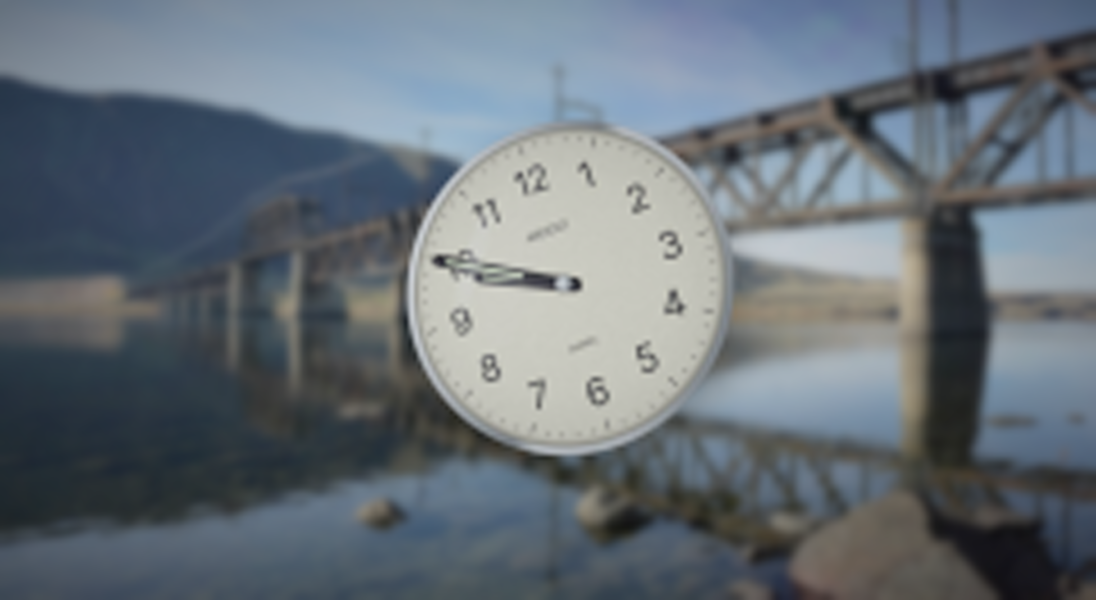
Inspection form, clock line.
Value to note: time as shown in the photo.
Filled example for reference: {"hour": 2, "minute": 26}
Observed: {"hour": 9, "minute": 50}
